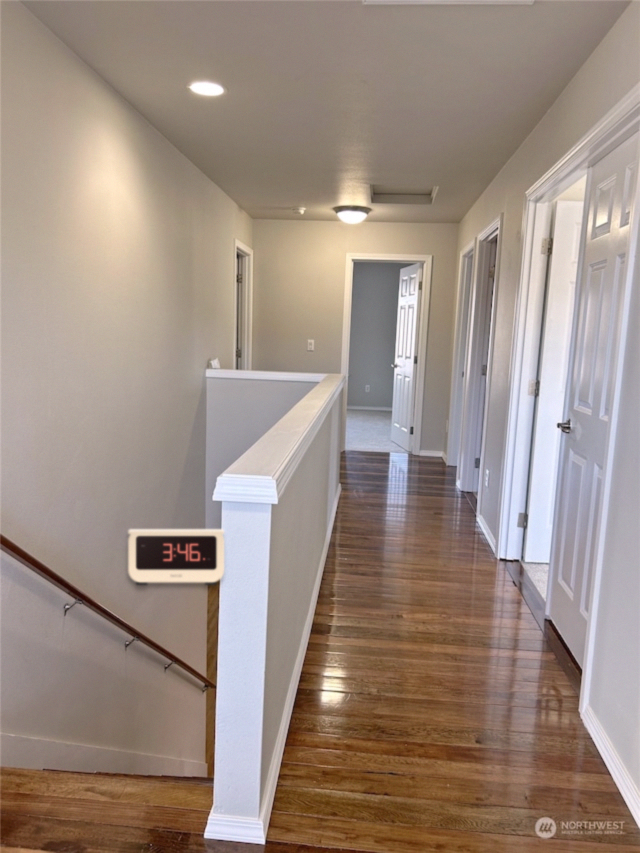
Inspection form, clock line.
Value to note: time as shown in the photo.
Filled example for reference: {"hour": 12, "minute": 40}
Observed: {"hour": 3, "minute": 46}
